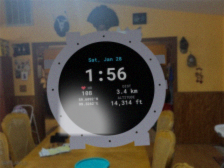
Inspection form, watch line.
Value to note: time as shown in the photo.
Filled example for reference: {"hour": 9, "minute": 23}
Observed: {"hour": 1, "minute": 56}
